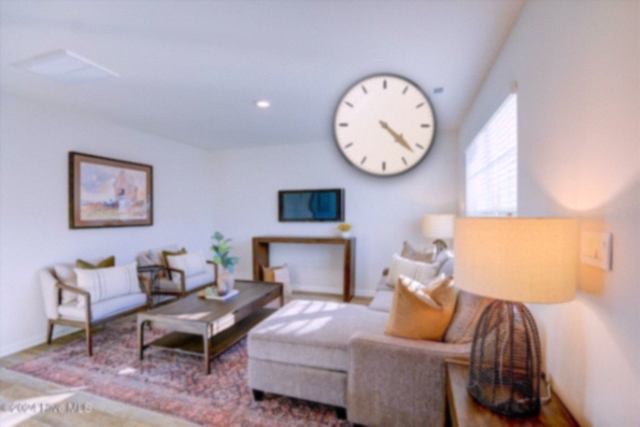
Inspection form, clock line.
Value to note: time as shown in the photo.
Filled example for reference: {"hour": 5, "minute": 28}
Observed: {"hour": 4, "minute": 22}
